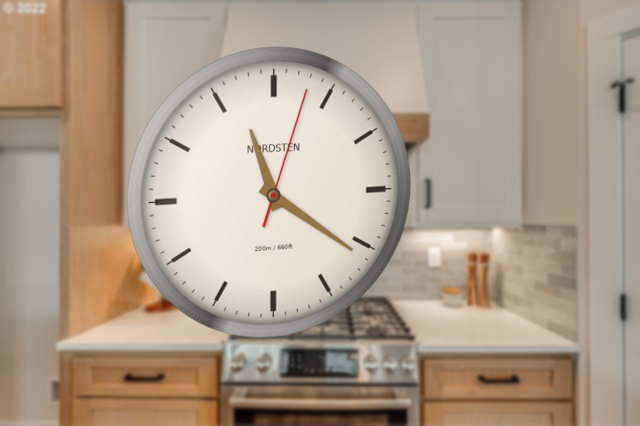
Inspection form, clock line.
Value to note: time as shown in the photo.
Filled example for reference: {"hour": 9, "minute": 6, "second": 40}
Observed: {"hour": 11, "minute": 21, "second": 3}
